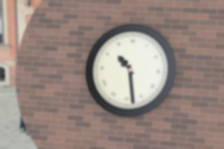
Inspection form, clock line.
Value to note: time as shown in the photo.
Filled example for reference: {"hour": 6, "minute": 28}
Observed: {"hour": 10, "minute": 28}
